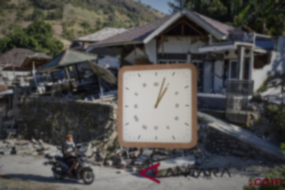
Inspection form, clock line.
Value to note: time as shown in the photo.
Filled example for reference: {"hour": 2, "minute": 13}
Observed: {"hour": 1, "minute": 3}
